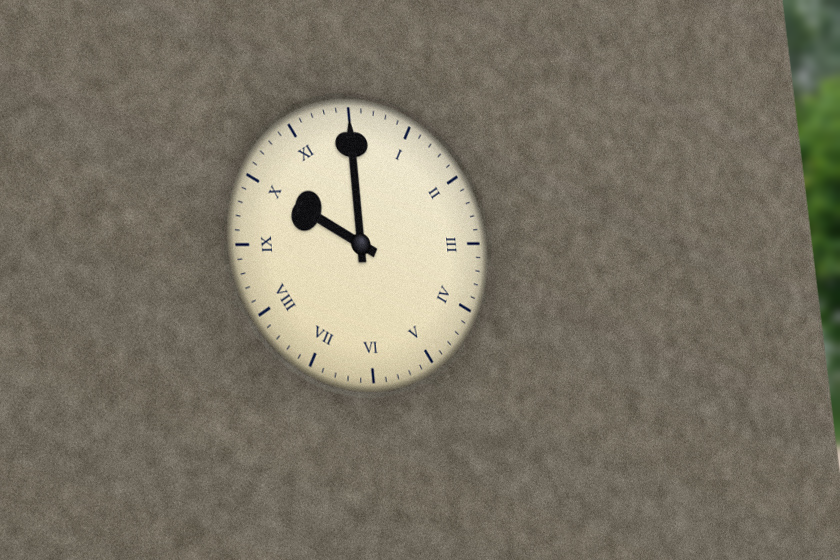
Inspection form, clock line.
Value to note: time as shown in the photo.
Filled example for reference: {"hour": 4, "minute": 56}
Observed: {"hour": 10, "minute": 0}
